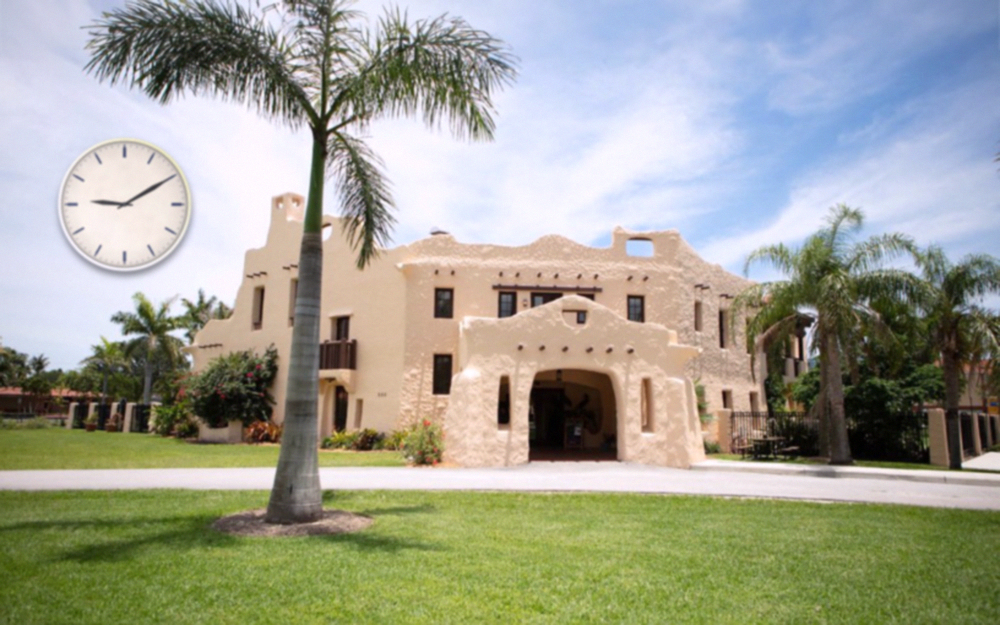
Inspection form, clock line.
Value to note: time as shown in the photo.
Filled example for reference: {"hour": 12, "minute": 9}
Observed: {"hour": 9, "minute": 10}
